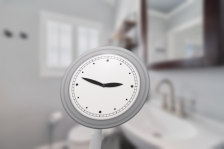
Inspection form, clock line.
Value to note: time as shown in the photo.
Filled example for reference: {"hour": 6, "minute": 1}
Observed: {"hour": 2, "minute": 48}
